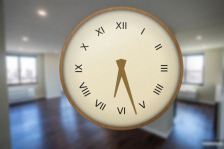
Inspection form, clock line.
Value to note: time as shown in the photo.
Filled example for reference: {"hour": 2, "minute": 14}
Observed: {"hour": 6, "minute": 27}
